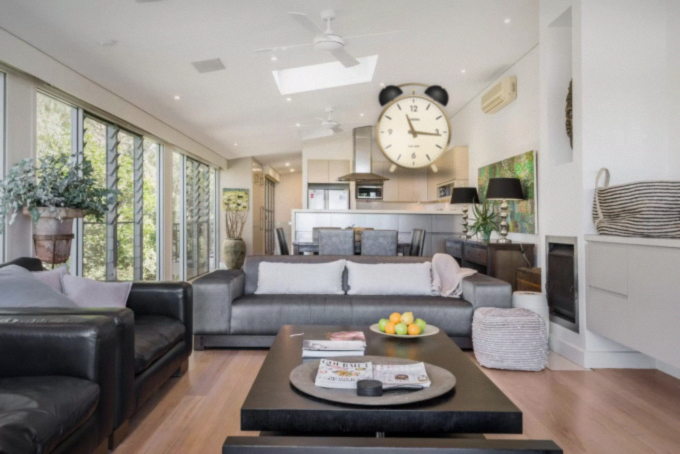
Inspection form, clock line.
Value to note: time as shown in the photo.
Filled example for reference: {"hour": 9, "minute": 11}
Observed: {"hour": 11, "minute": 16}
